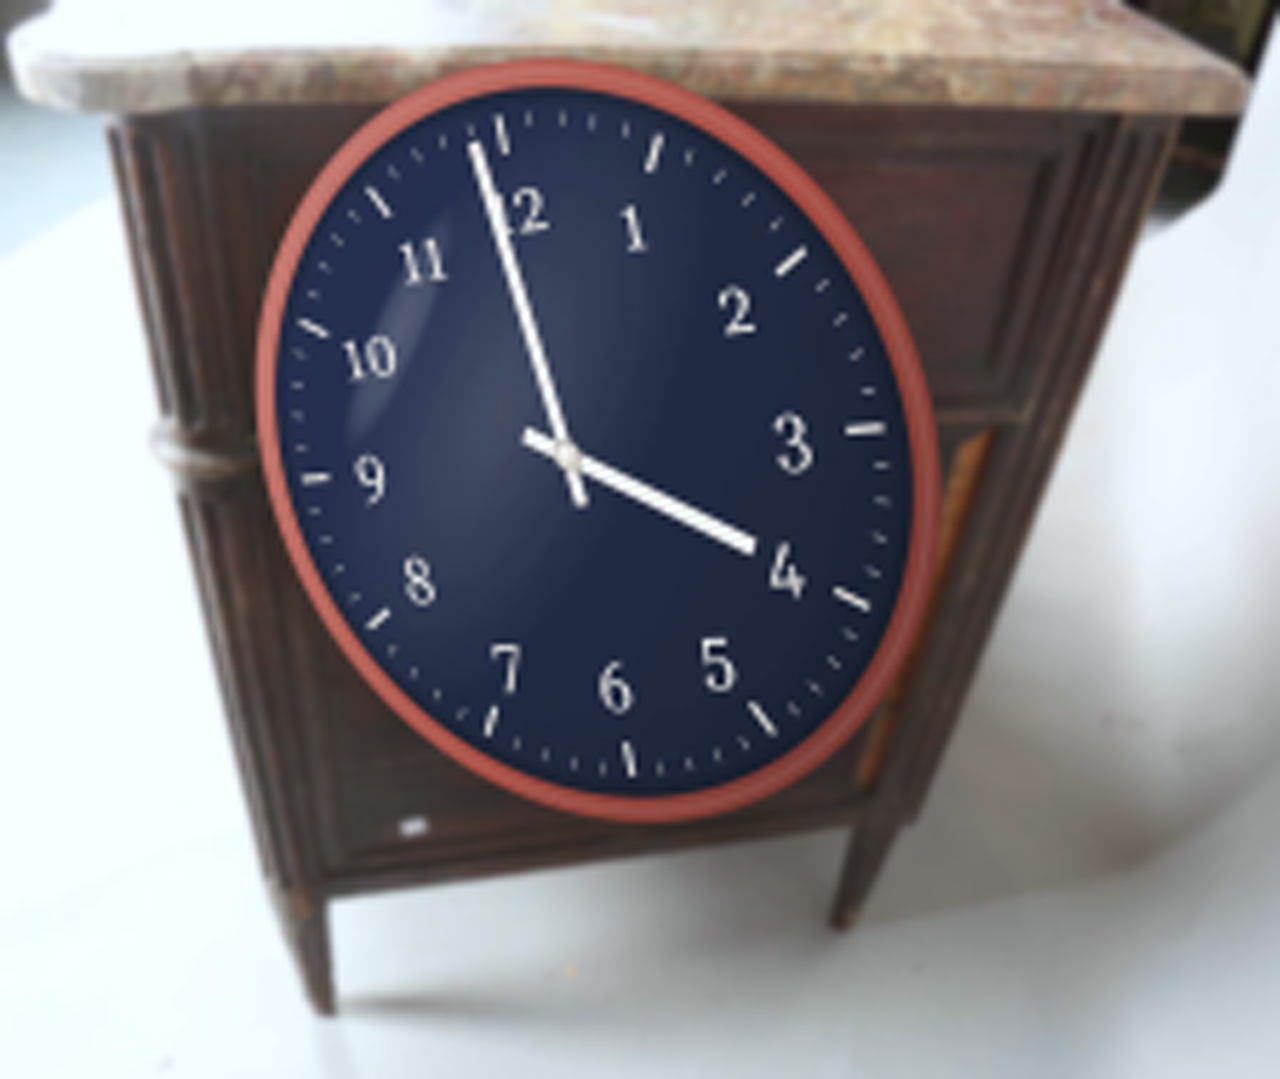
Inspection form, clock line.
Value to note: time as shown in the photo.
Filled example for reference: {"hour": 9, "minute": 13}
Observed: {"hour": 3, "minute": 59}
